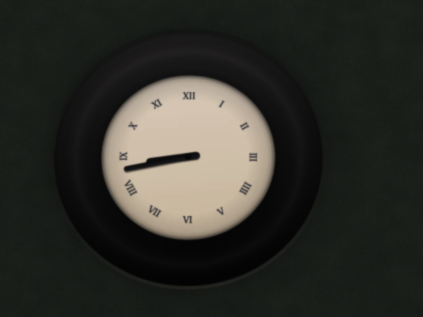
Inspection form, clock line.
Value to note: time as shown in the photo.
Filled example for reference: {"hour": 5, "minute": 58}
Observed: {"hour": 8, "minute": 43}
